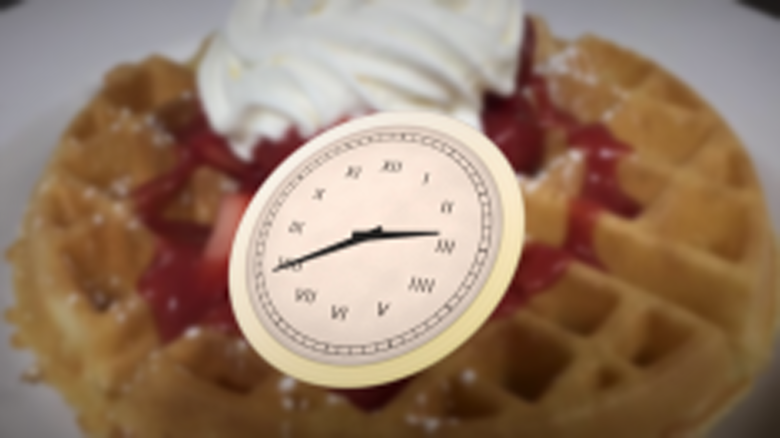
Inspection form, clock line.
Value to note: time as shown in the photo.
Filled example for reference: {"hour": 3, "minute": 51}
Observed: {"hour": 2, "minute": 40}
